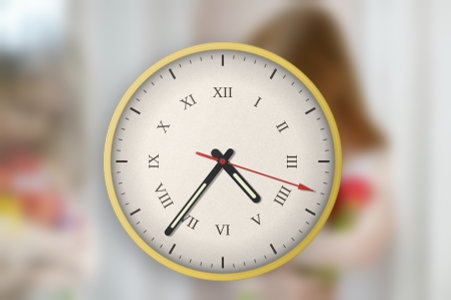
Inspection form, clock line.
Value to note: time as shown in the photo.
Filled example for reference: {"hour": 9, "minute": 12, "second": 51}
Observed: {"hour": 4, "minute": 36, "second": 18}
